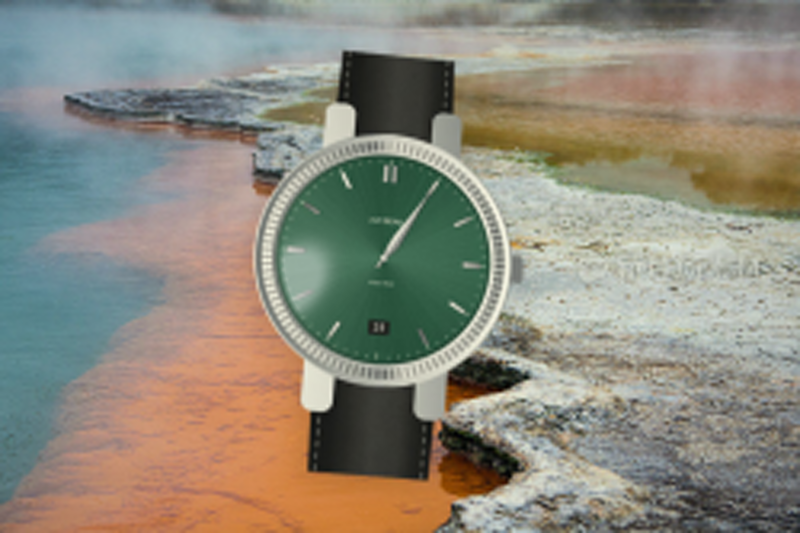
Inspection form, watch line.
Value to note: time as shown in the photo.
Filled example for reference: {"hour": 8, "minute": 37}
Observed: {"hour": 1, "minute": 5}
